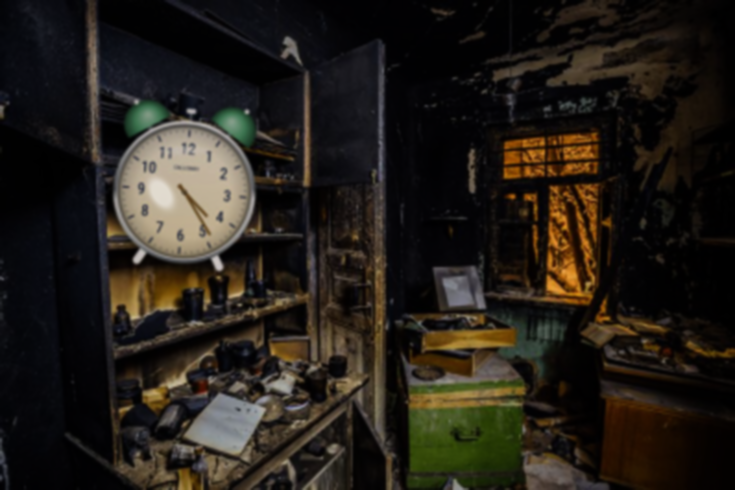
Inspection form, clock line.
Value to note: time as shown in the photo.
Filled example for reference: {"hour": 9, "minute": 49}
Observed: {"hour": 4, "minute": 24}
